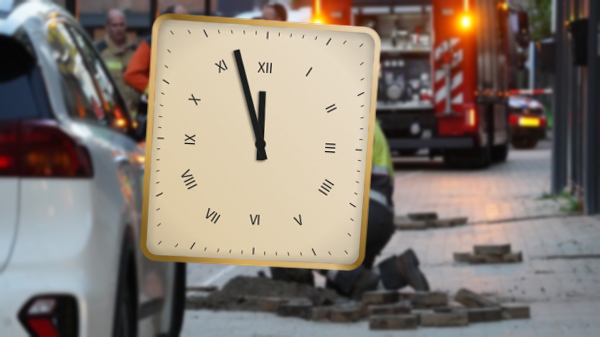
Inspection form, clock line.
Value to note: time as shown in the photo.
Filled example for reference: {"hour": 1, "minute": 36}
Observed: {"hour": 11, "minute": 57}
